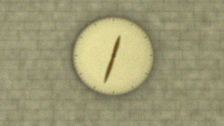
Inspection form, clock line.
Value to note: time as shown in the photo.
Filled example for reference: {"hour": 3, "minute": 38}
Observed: {"hour": 12, "minute": 33}
